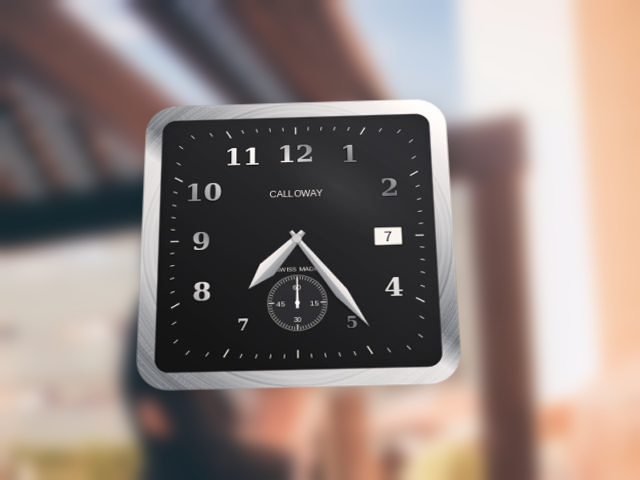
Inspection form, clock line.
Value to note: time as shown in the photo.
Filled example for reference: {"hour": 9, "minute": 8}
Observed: {"hour": 7, "minute": 24}
